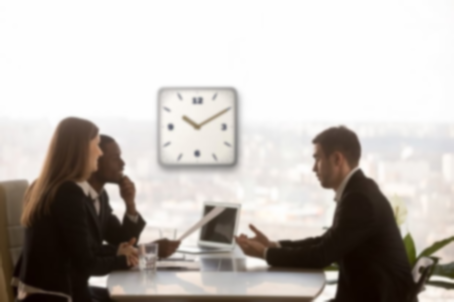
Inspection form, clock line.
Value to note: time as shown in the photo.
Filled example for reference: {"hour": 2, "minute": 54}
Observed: {"hour": 10, "minute": 10}
